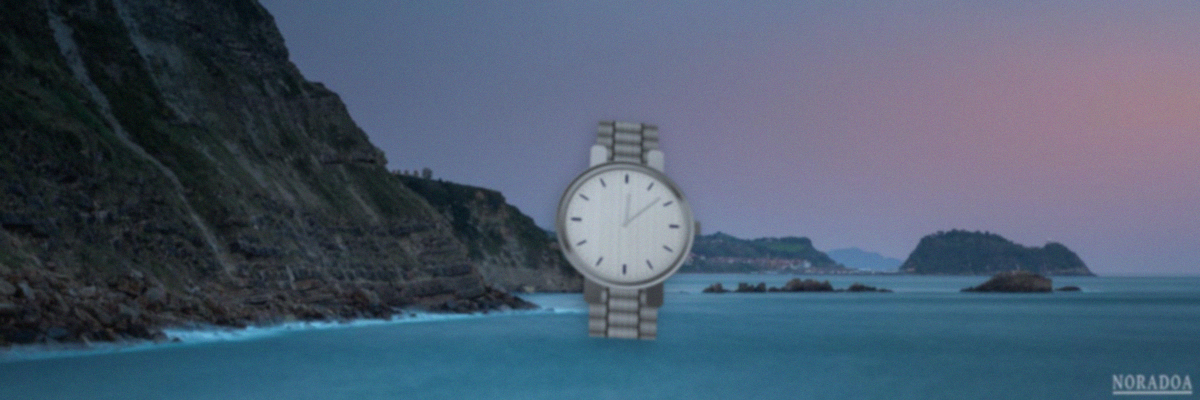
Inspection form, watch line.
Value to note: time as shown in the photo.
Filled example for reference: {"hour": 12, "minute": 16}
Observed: {"hour": 12, "minute": 8}
